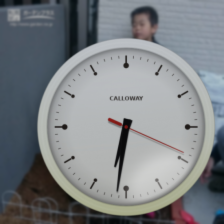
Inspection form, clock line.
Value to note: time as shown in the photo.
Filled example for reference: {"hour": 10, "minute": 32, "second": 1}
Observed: {"hour": 6, "minute": 31, "second": 19}
